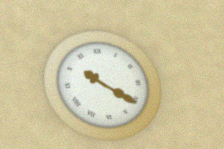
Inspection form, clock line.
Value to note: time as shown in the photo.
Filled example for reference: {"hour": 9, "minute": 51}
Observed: {"hour": 10, "minute": 21}
